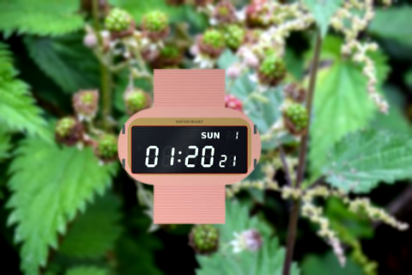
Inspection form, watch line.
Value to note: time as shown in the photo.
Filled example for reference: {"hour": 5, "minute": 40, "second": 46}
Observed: {"hour": 1, "minute": 20, "second": 21}
